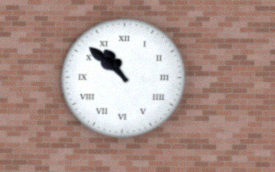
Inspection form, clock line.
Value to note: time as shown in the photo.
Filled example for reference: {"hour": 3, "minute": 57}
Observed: {"hour": 10, "minute": 52}
